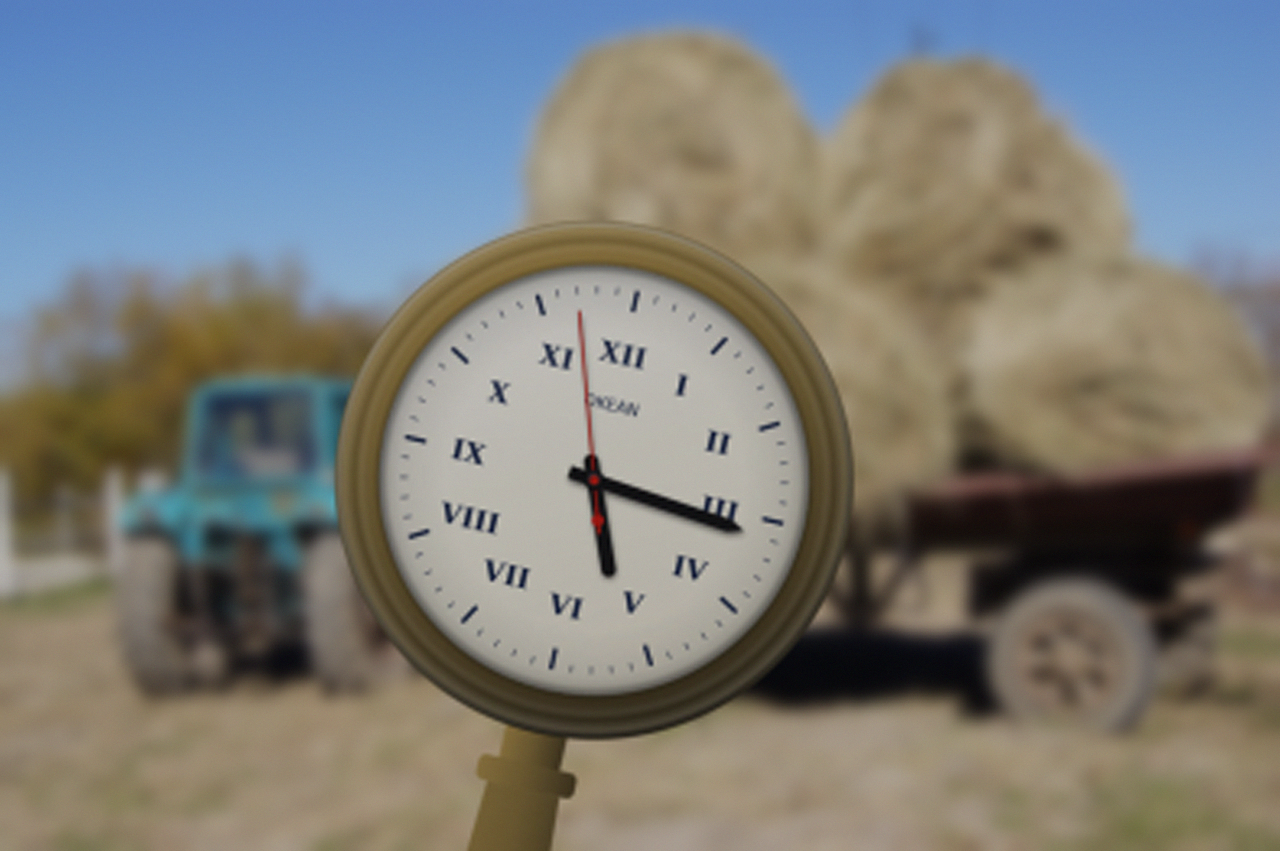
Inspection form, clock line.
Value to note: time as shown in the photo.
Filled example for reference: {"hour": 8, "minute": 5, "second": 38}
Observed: {"hour": 5, "minute": 15, "second": 57}
